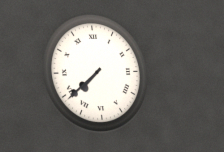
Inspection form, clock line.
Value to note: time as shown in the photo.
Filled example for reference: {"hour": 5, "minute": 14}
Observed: {"hour": 7, "minute": 39}
